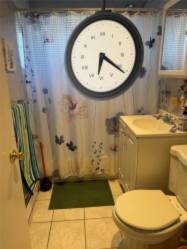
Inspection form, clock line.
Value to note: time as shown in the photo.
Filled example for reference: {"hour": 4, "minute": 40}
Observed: {"hour": 6, "minute": 21}
